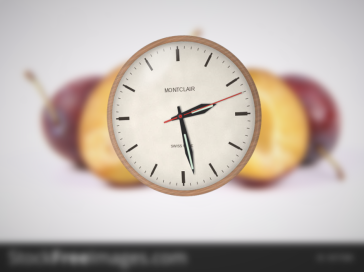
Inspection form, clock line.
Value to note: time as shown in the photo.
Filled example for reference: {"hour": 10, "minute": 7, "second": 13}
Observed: {"hour": 2, "minute": 28, "second": 12}
